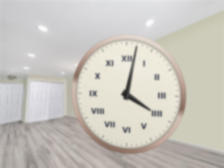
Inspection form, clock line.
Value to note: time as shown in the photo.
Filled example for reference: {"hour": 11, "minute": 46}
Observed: {"hour": 4, "minute": 2}
